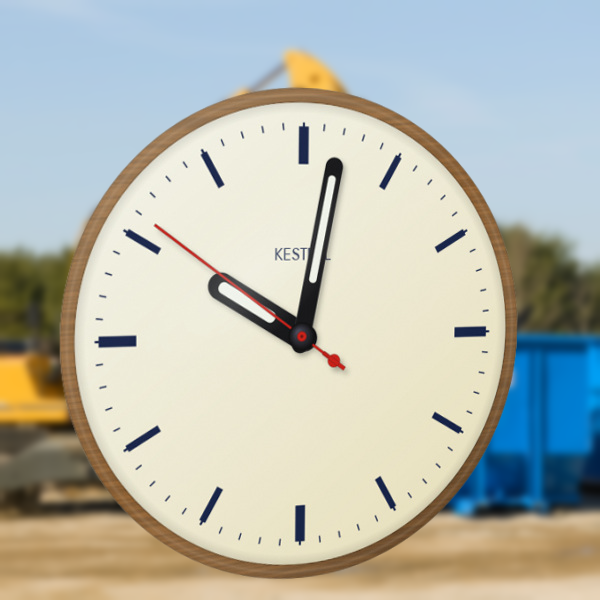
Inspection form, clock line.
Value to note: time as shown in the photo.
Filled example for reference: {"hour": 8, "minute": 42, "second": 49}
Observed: {"hour": 10, "minute": 1, "second": 51}
